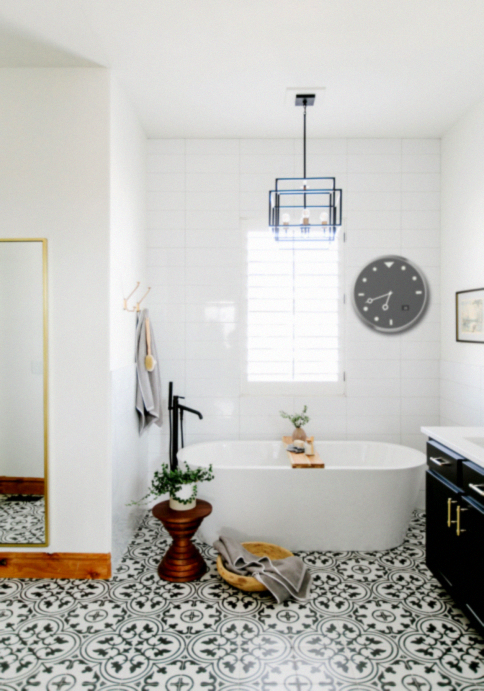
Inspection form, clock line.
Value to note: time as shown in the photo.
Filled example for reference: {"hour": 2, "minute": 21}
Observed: {"hour": 6, "minute": 42}
